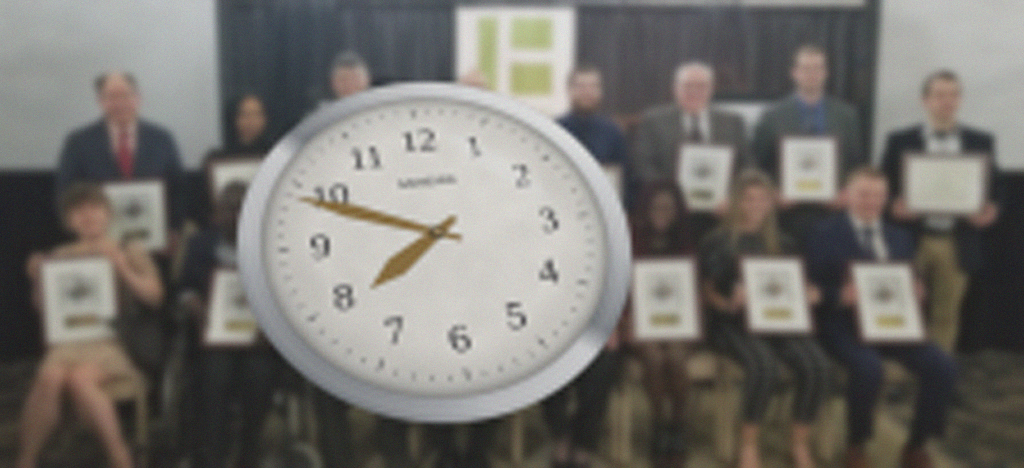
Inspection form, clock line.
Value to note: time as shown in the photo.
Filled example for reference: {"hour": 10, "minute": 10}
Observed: {"hour": 7, "minute": 49}
